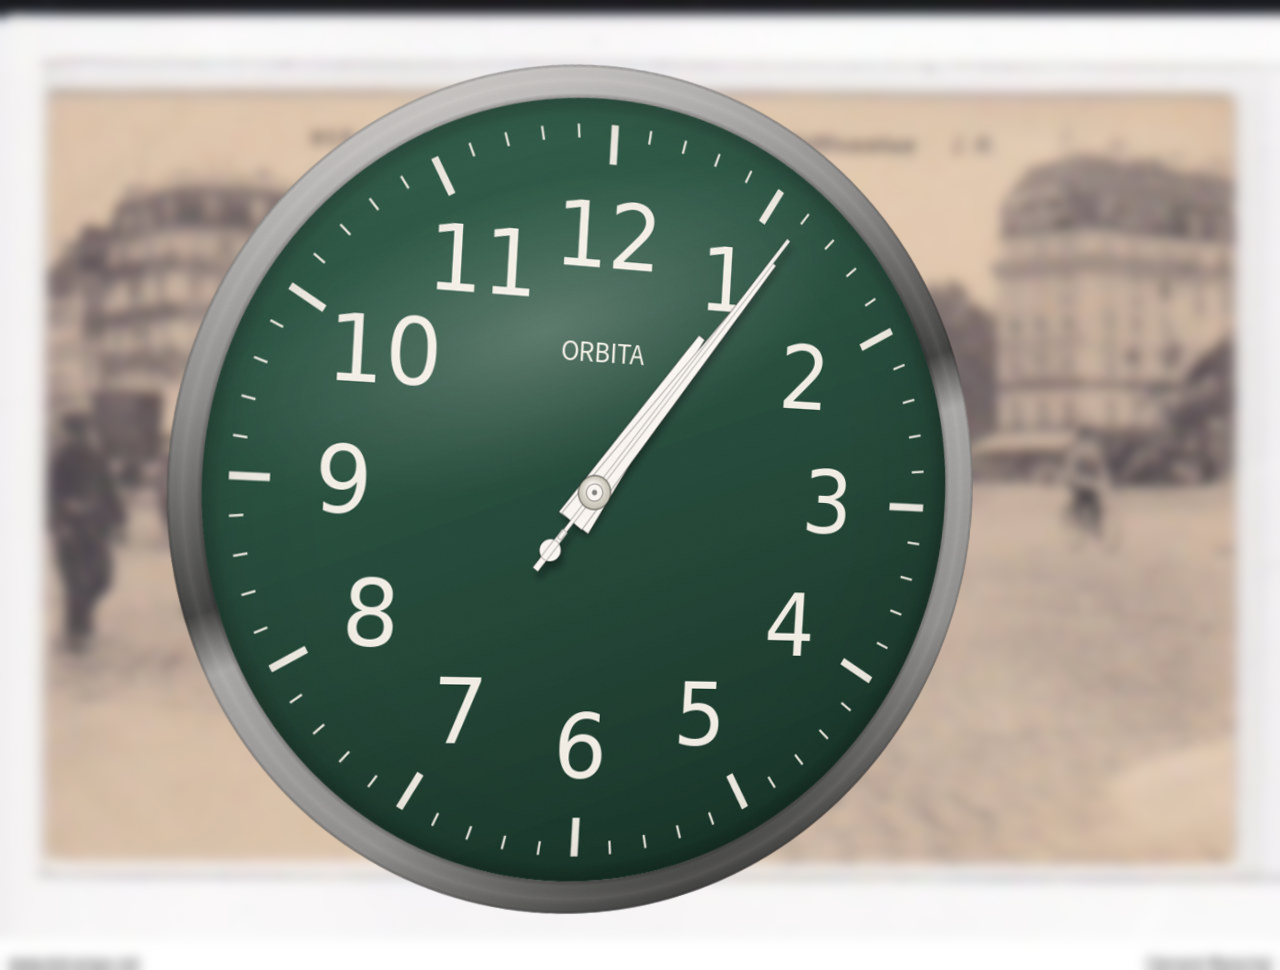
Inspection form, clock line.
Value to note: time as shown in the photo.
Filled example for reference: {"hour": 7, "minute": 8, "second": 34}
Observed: {"hour": 1, "minute": 6, "second": 6}
